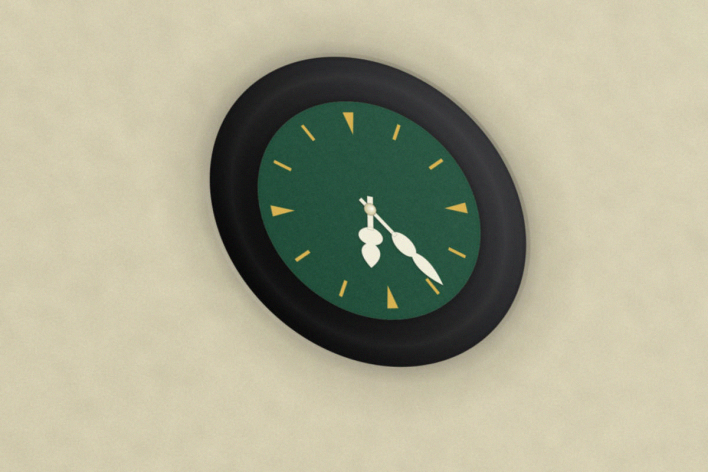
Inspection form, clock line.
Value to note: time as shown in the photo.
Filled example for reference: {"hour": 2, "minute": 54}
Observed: {"hour": 6, "minute": 24}
